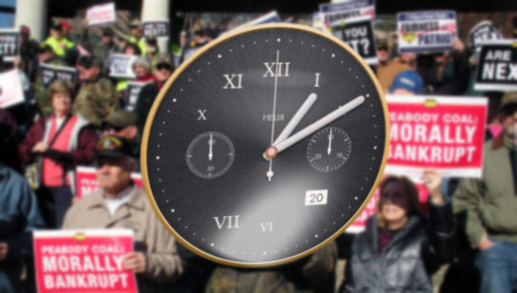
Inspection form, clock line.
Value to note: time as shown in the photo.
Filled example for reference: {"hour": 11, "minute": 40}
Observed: {"hour": 1, "minute": 10}
